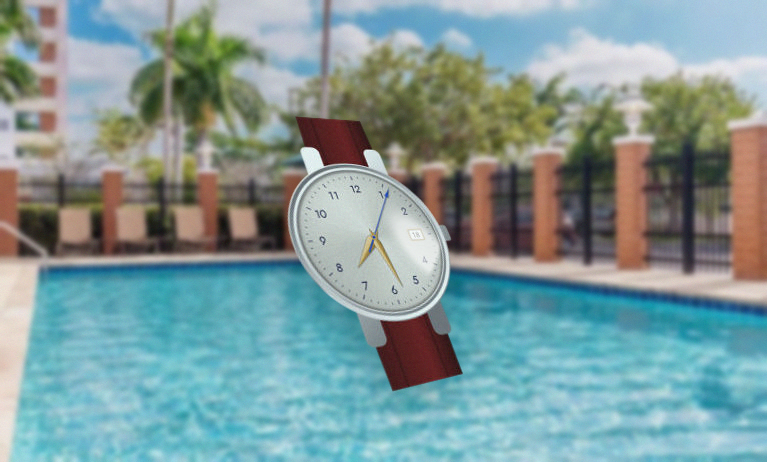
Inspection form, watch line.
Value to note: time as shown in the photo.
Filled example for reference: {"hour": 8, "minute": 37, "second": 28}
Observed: {"hour": 7, "minute": 28, "second": 6}
